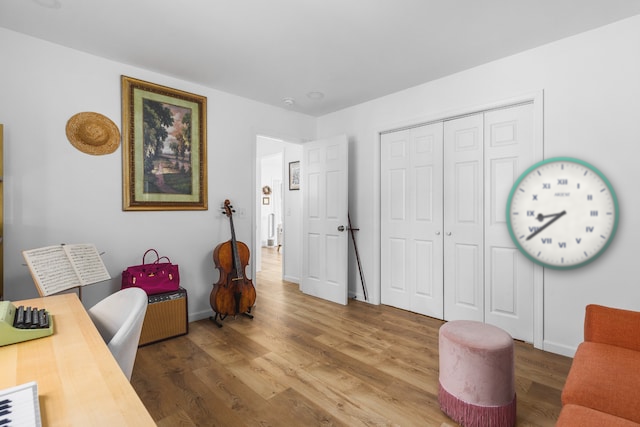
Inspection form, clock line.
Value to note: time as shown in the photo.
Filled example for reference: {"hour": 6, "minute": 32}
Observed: {"hour": 8, "minute": 39}
